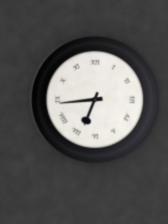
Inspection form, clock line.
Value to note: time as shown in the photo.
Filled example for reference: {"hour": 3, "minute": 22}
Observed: {"hour": 6, "minute": 44}
